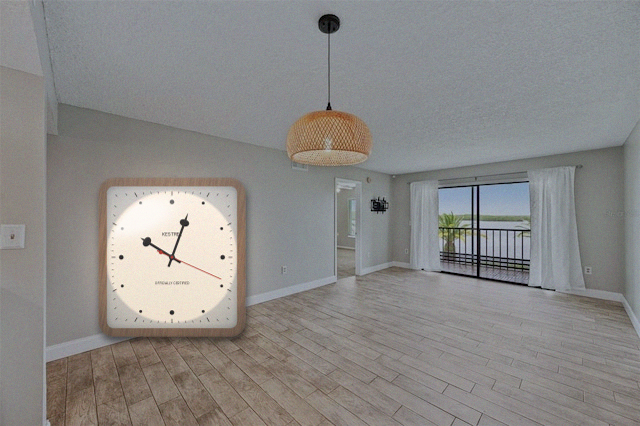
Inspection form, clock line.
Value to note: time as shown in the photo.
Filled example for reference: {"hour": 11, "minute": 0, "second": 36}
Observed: {"hour": 10, "minute": 3, "second": 19}
